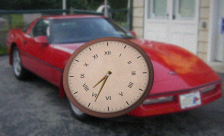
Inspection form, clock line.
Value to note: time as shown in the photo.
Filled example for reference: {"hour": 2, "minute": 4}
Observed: {"hour": 7, "minute": 34}
